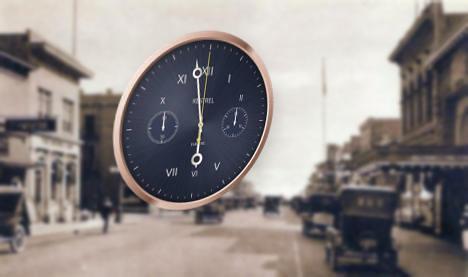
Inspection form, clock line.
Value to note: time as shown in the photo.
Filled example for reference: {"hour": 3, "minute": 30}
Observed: {"hour": 5, "minute": 58}
